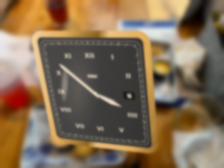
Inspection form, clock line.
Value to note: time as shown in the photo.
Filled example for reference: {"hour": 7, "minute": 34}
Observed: {"hour": 3, "minute": 52}
